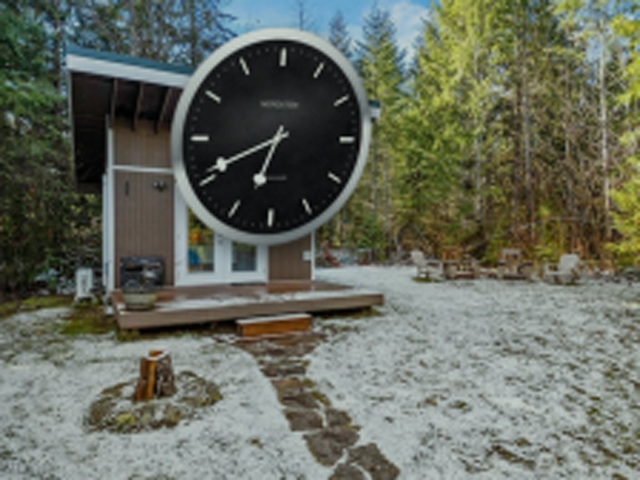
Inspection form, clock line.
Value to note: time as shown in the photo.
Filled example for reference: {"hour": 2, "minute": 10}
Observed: {"hour": 6, "minute": 41}
